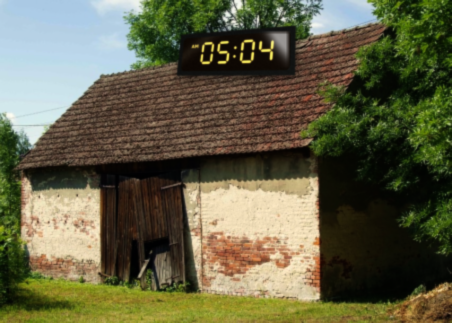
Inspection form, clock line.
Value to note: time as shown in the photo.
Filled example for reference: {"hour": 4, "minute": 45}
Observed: {"hour": 5, "minute": 4}
